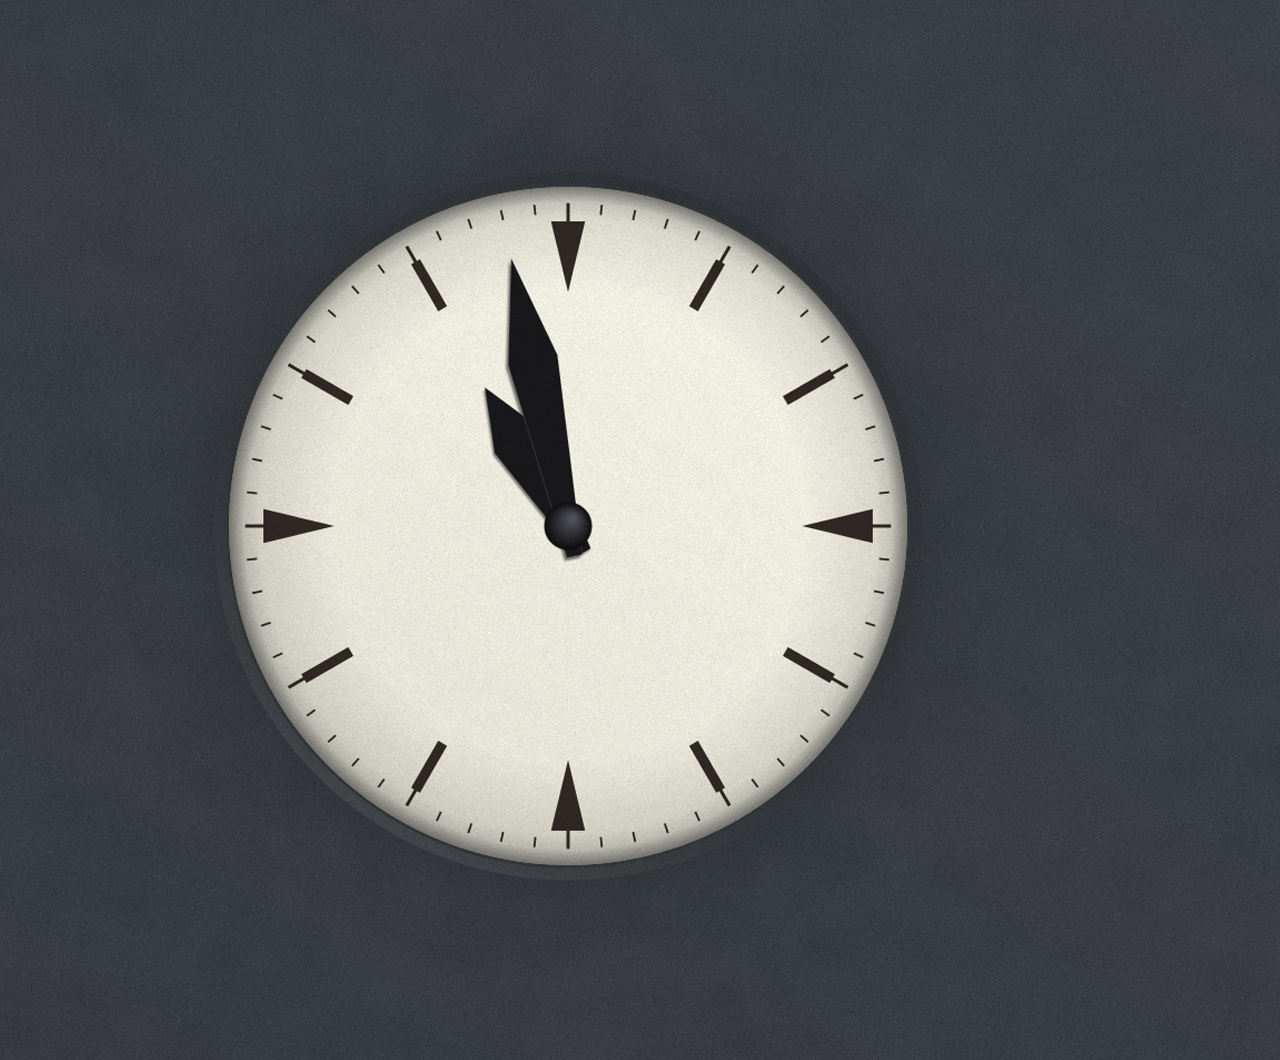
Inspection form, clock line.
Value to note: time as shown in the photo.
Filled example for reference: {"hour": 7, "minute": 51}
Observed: {"hour": 10, "minute": 58}
